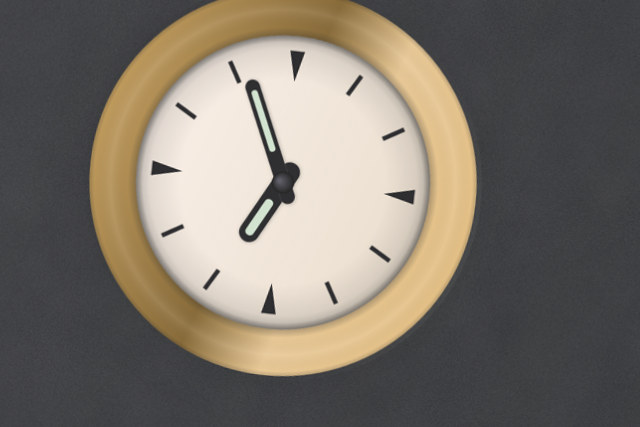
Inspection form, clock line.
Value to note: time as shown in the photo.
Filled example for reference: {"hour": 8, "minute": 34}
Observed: {"hour": 6, "minute": 56}
